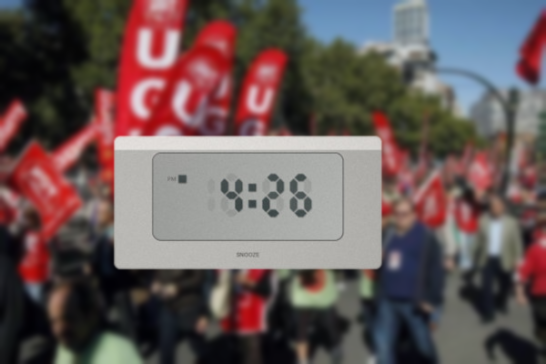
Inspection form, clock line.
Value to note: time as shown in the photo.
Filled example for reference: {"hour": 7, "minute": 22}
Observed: {"hour": 4, "minute": 26}
